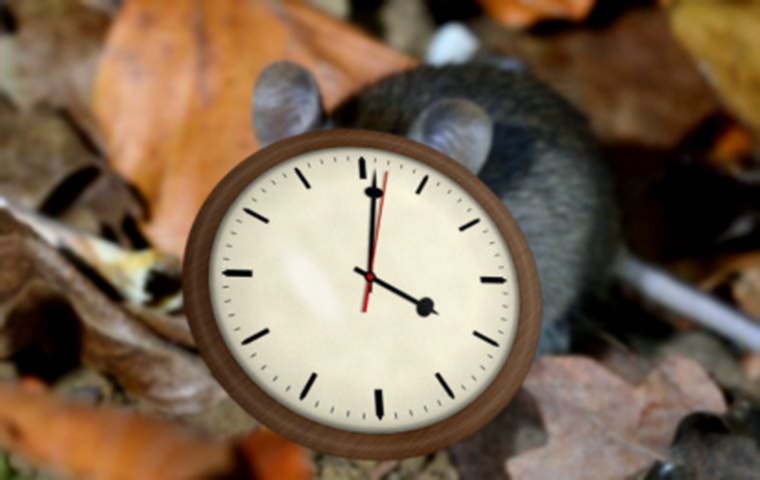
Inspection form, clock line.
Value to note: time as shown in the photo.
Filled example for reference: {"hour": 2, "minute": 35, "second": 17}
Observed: {"hour": 4, "minute": 1, "second": 2}
